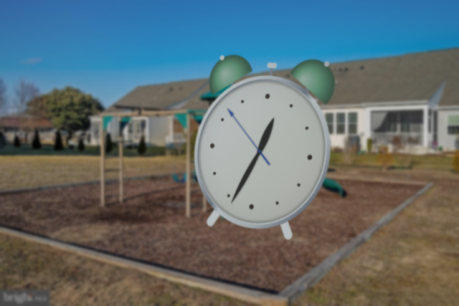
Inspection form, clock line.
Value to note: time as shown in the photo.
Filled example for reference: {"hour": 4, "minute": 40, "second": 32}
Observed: {"hour": 12, "minute": 33, "second": 52}
